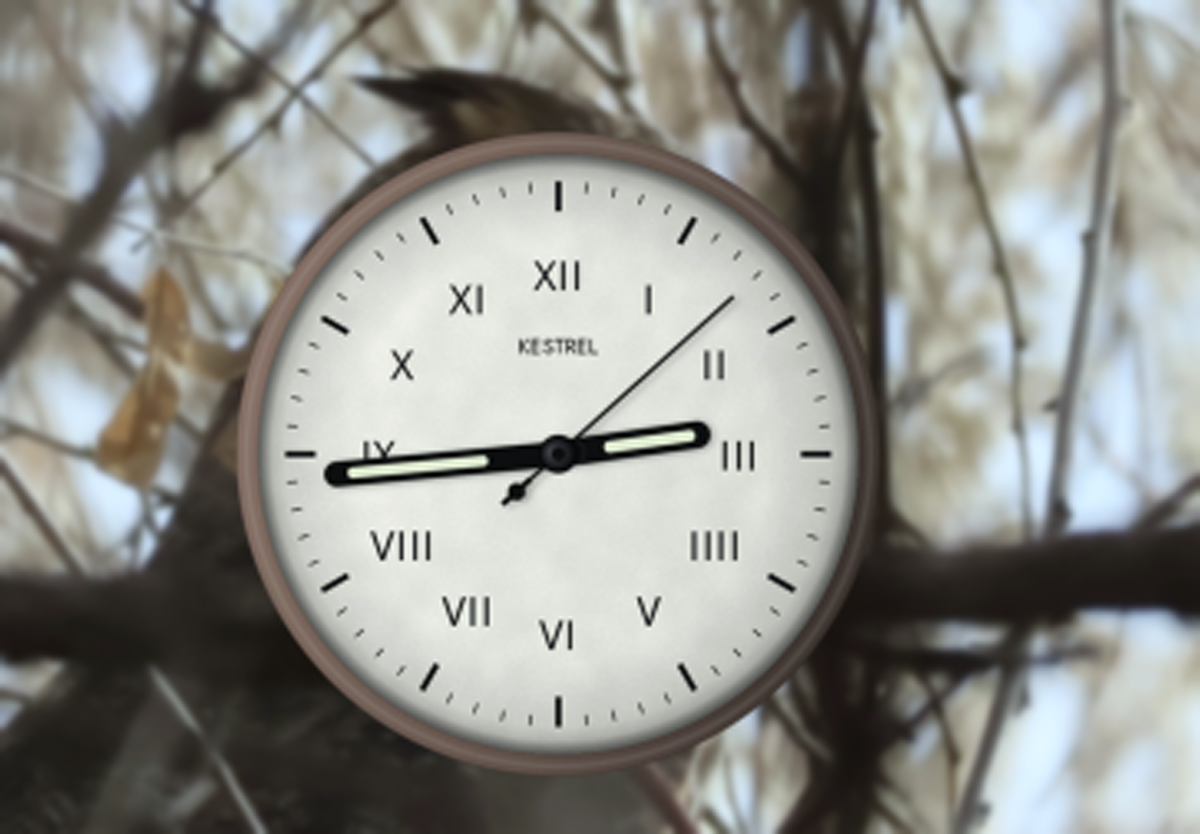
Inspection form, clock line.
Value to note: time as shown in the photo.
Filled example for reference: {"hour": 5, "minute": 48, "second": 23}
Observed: {"hour": 2, "minute": 44, "second": 8}
